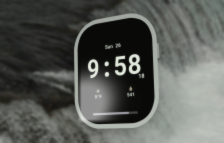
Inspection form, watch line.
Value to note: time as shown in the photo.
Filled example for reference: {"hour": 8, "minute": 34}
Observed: {"hour": 9, "minute": 58}
